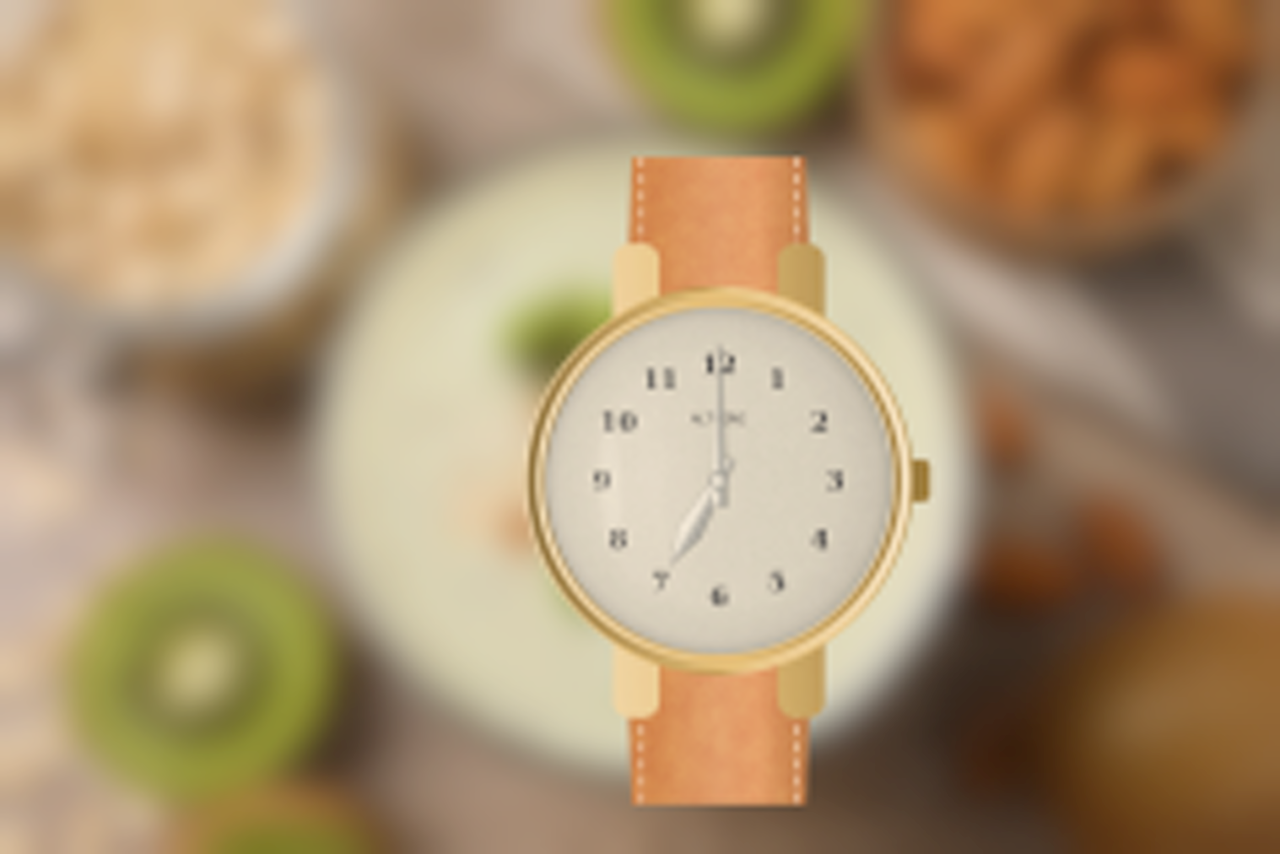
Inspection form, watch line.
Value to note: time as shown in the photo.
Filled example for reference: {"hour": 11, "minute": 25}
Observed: {"hour": 7, "minute": 0}
